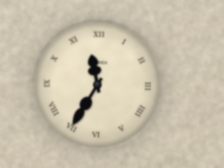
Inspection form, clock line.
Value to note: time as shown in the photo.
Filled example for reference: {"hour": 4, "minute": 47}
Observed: {"hour": 11, "minute": 35}
